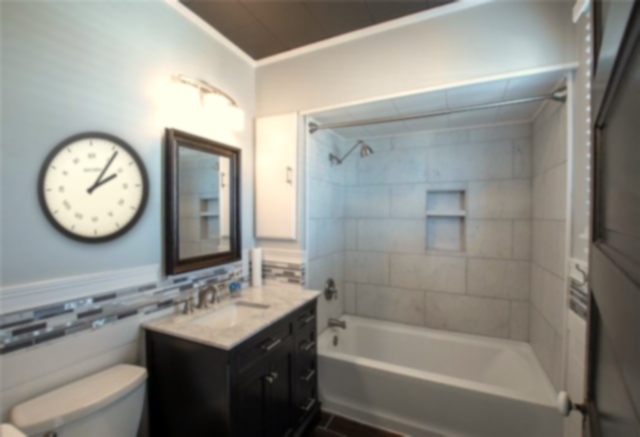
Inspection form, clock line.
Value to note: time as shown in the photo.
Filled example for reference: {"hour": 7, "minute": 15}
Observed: {"hour": 2, "minute": 6}
